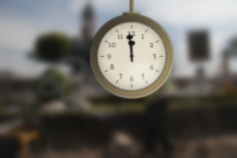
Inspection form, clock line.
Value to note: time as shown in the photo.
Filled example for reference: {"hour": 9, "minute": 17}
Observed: {"hour": 11, "minute": 59}
